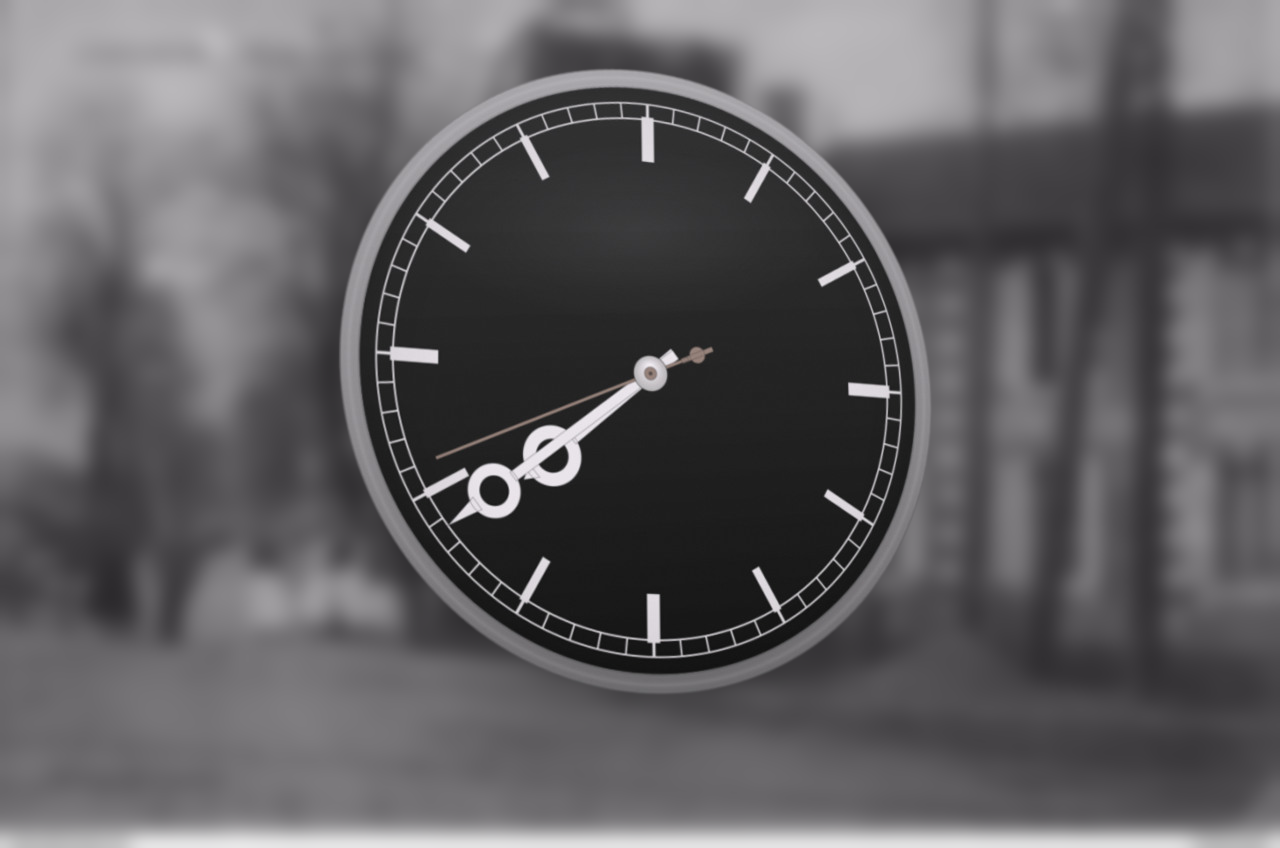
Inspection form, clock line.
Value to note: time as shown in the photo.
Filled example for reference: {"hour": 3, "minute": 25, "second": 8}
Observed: {"hour": 7, "minute": 38, "second": 41}
